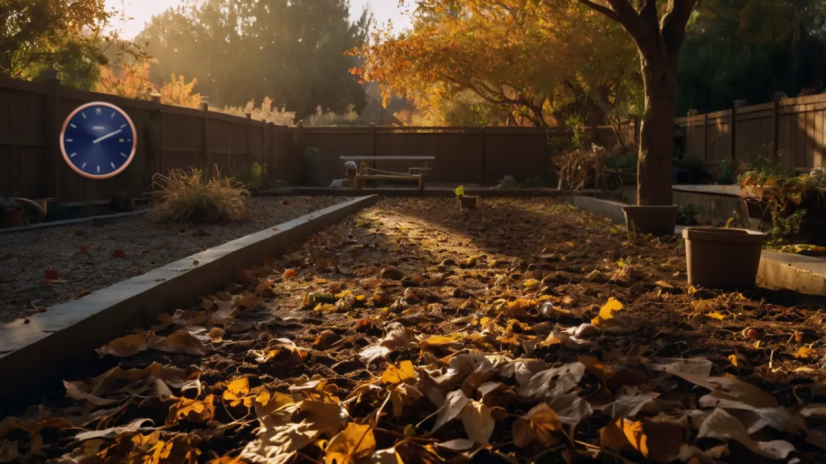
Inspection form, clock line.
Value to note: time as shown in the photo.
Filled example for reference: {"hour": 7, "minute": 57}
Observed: {"hour": 2, "minute": 11}
